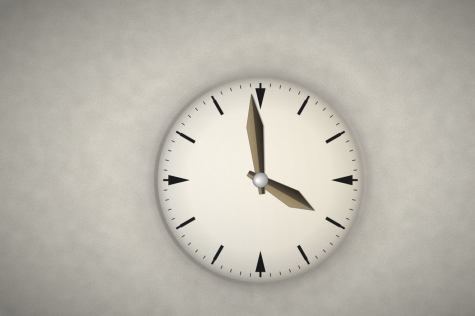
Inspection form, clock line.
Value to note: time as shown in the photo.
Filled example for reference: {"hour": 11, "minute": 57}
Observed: {"hour": 3, "minute": 59}
